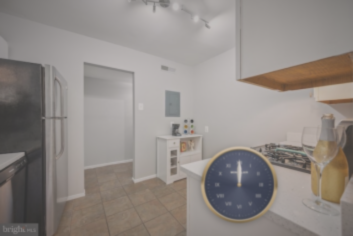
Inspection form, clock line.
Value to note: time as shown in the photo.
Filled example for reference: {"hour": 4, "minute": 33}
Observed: {"hour": 12, "minute": 0}
